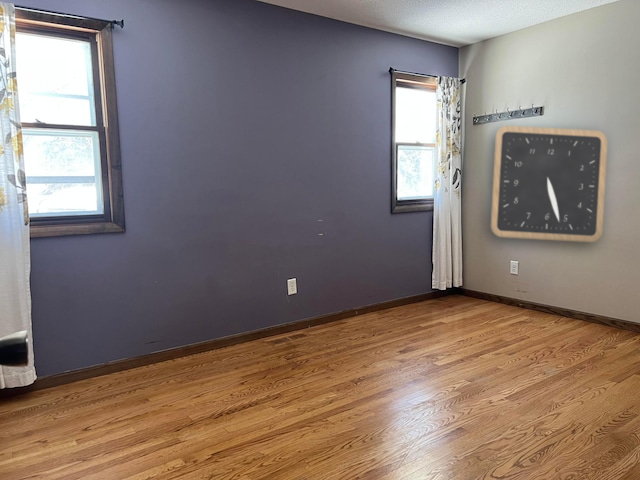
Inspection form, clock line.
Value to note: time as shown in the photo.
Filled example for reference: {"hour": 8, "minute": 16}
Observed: {"hour": 5, "minute": 27}
